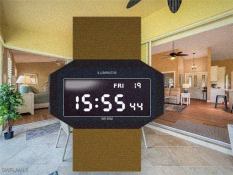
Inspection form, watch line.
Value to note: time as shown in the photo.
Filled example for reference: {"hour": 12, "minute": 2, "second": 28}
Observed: {"hour": 15, "minute": 55, "second": 44}
